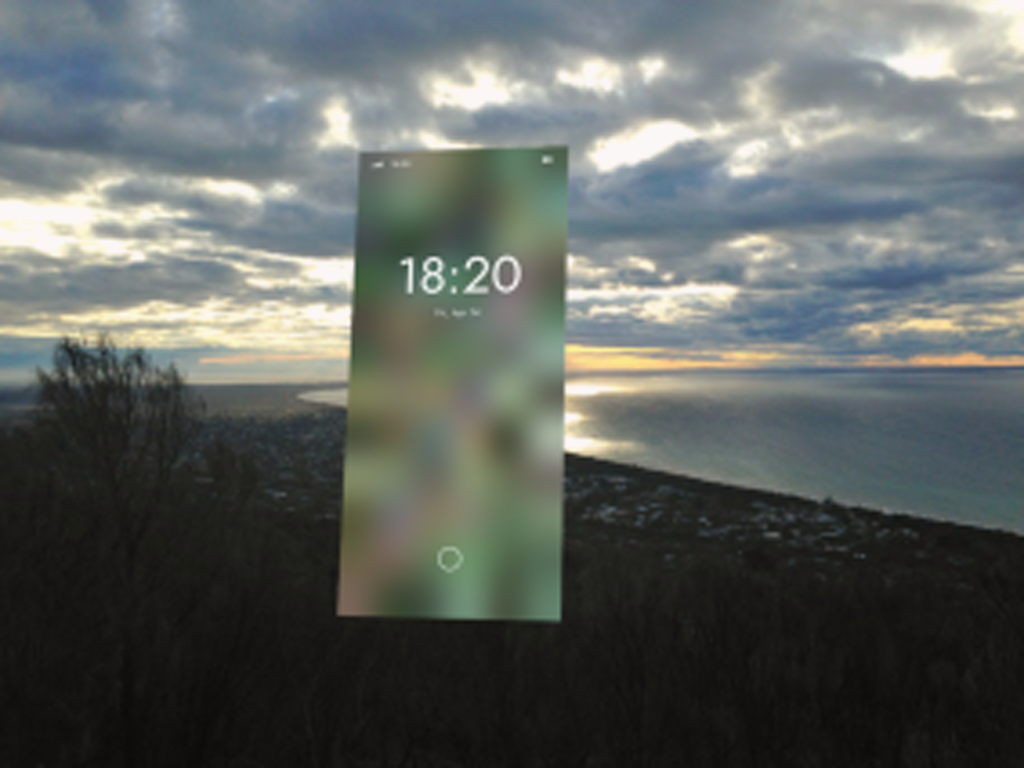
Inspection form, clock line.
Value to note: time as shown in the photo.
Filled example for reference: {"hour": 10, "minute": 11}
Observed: {"hour": 18, "minute": 20}
